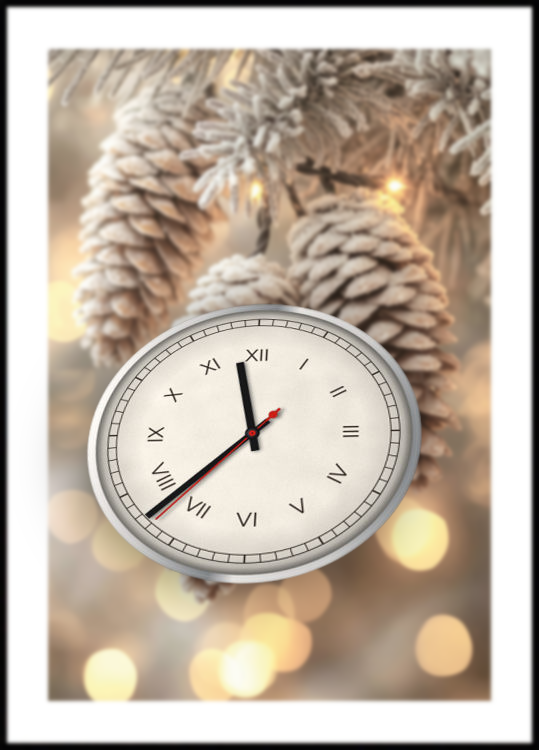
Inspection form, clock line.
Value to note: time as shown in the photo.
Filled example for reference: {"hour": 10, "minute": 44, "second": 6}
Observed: {"hour": 11, "minute": 37, "second": 37}
